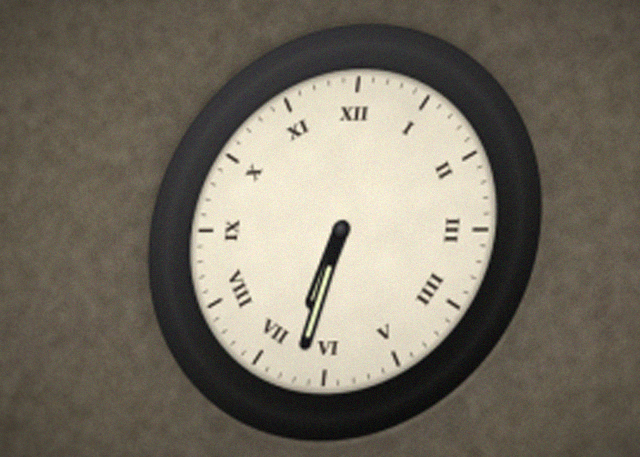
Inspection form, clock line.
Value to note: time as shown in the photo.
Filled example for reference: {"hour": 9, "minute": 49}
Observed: {"hour": 6, "minute": 32}
